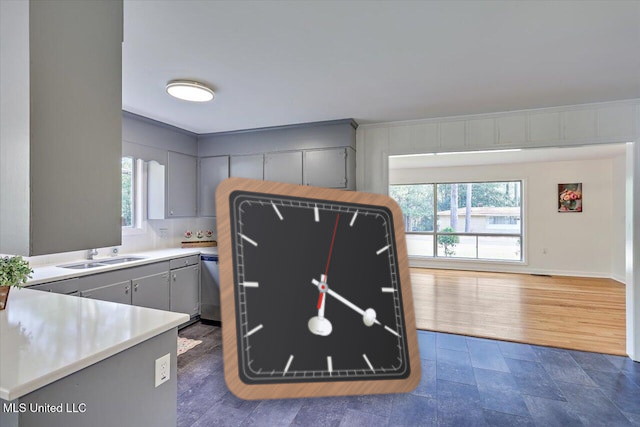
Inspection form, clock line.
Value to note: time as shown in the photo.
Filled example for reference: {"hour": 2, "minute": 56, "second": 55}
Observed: {"hour": 6, "minute": 20, "second": 3}
